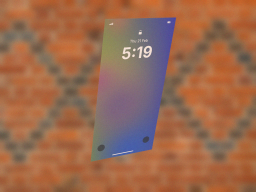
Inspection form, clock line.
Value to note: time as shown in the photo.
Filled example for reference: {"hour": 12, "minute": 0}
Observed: {"hour": 5, "minute": 19}
